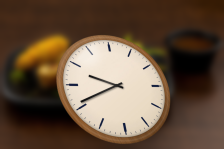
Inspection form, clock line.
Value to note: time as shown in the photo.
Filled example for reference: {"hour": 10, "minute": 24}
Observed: {"hour": 9, "minute": 41}
